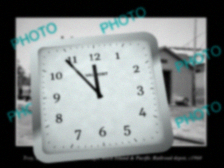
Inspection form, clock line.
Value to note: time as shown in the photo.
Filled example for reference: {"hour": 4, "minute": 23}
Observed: {"hour": 11, "minute": 54}
